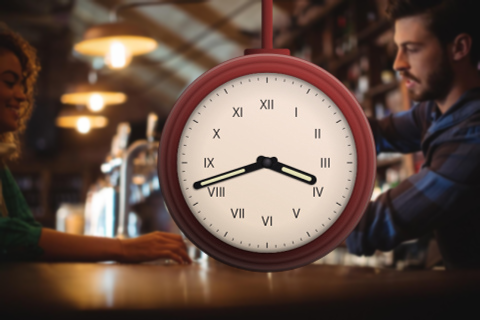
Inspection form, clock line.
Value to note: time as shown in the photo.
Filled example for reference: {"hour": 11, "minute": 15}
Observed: {"hour": 3, "minute": 42}
